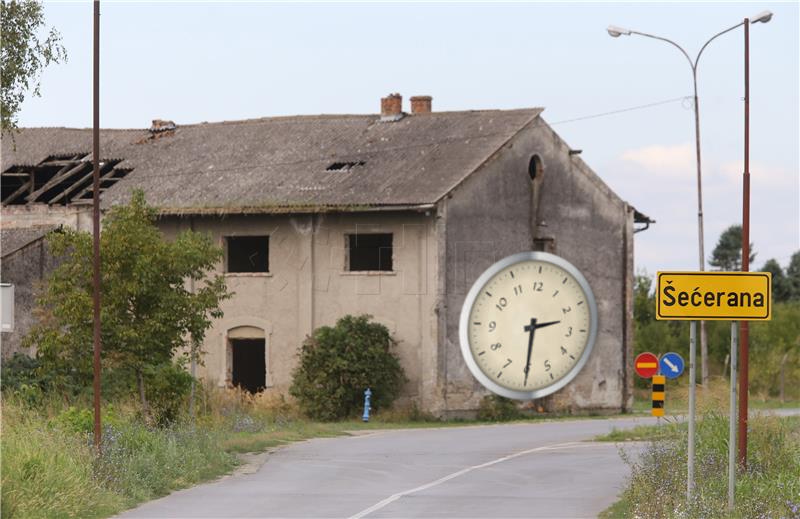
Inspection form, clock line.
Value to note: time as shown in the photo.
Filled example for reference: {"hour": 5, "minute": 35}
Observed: {"hour": 2, "minute": 30}
